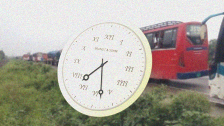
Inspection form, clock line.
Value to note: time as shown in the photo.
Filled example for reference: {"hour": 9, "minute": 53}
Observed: {"hour": 7, "minute": 28}
